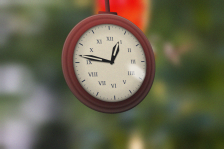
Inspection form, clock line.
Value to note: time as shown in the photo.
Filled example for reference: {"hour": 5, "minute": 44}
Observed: {"hour": 12, "minute": 47}
